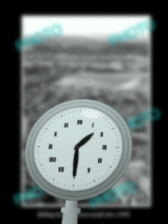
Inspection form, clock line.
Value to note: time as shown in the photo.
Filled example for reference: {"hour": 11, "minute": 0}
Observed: {"hour": 1, "minute": 30}
